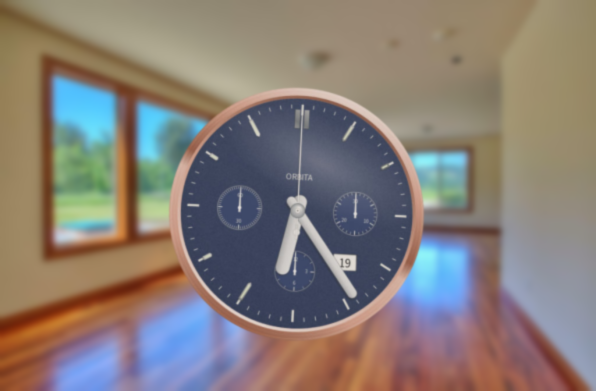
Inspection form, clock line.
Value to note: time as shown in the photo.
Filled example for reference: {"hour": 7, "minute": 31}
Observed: {"hour": 6, "minute": 24}
